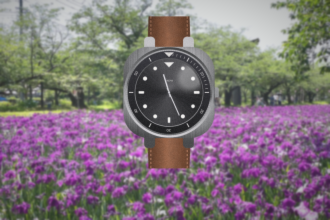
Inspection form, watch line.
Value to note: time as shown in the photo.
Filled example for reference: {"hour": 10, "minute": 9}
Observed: {"hour": 11, "minute": 26}
